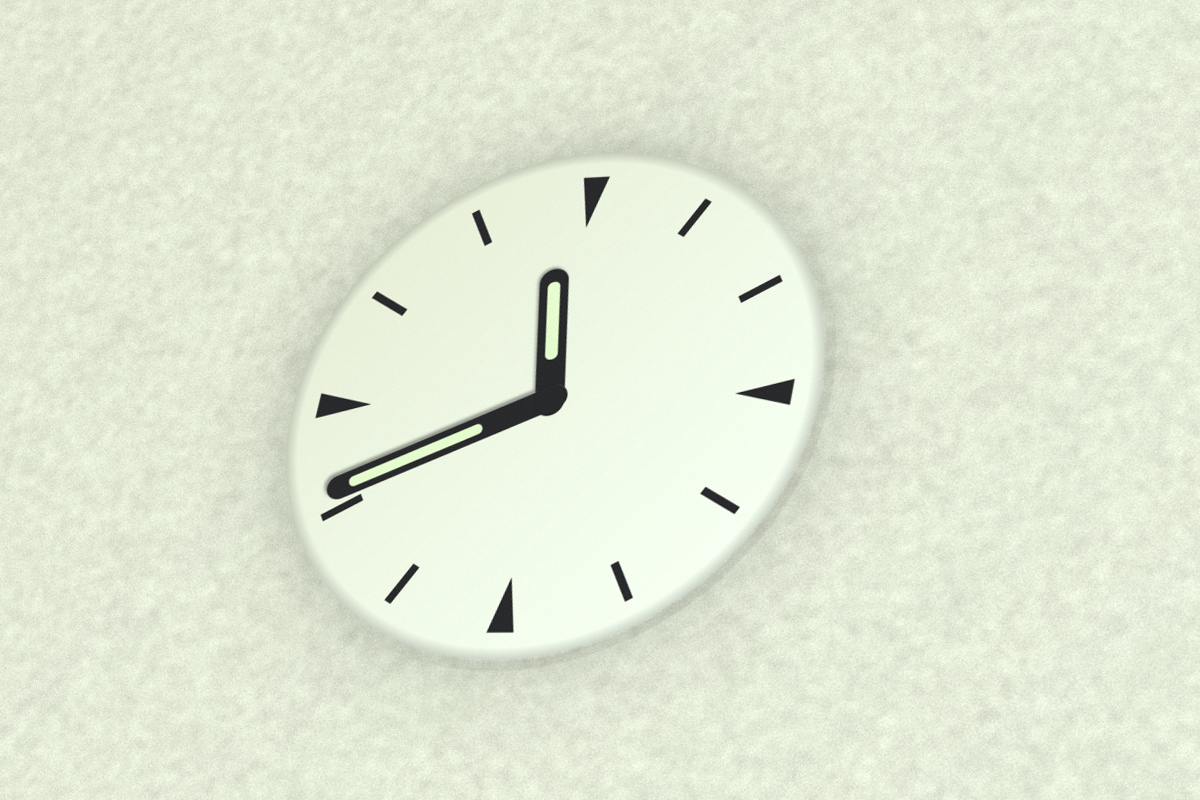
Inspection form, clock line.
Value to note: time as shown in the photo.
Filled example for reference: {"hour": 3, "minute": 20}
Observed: {"hour": 11, "minute": 41}
